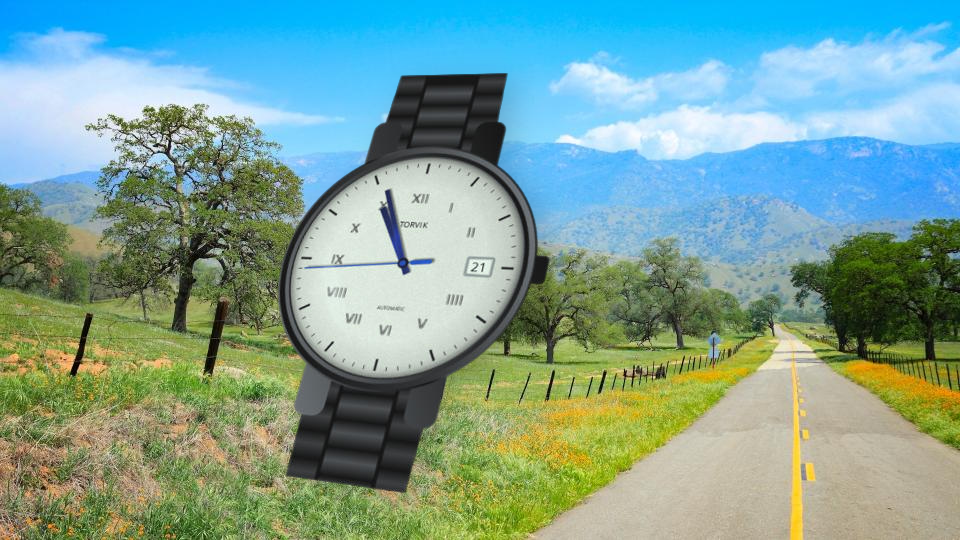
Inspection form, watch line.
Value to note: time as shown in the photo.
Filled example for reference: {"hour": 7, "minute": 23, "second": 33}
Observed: {"hour": 10, "minute": 55, "second": 44}
